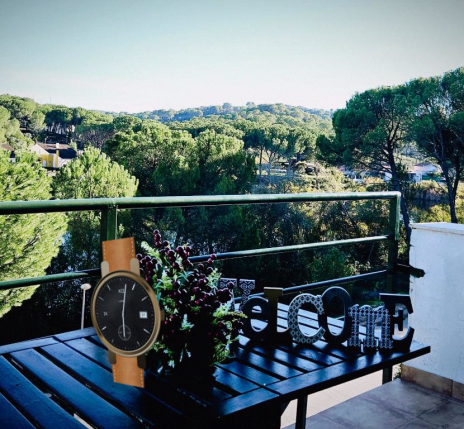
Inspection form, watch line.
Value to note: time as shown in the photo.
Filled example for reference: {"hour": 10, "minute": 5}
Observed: {"hour": 6, "minute": 2}
